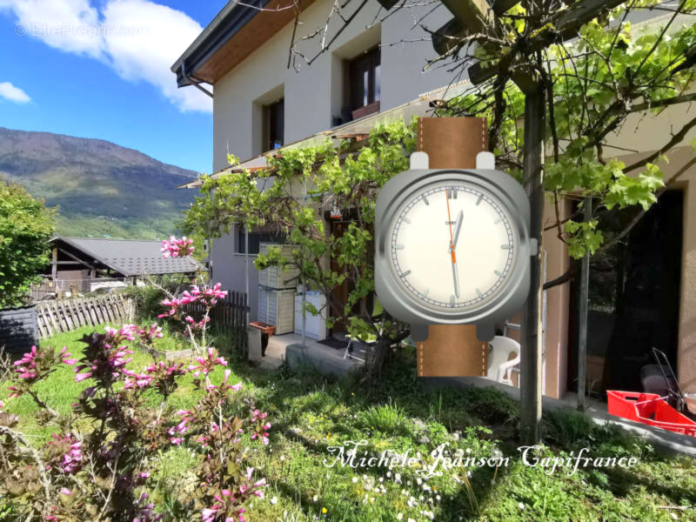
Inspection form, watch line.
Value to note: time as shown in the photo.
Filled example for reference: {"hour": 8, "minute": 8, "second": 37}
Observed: {"hour": 12, "minute": 28, "second": 59}
